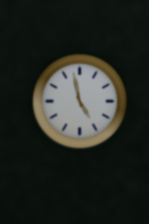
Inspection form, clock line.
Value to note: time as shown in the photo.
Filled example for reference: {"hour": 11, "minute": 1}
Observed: {"hour": 4, "minute": 58}
